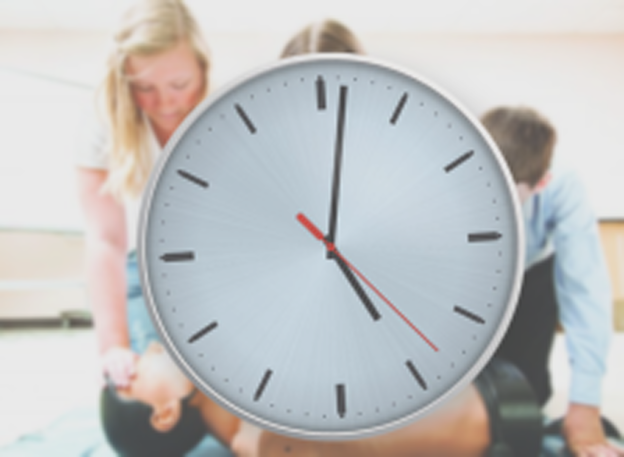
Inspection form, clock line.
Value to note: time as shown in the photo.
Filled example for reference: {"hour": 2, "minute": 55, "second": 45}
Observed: {"hour": 5, "minute": 1, "second": 23}
